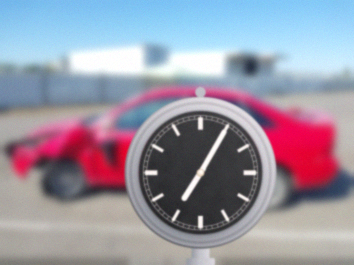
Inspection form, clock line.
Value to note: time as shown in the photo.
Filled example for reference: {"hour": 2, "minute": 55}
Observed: {"hour": 7, "minute": 5}
